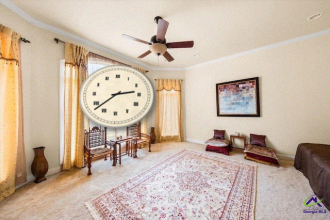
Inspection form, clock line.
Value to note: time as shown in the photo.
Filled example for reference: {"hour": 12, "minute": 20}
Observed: {"hour": 2, "minute": 38}
